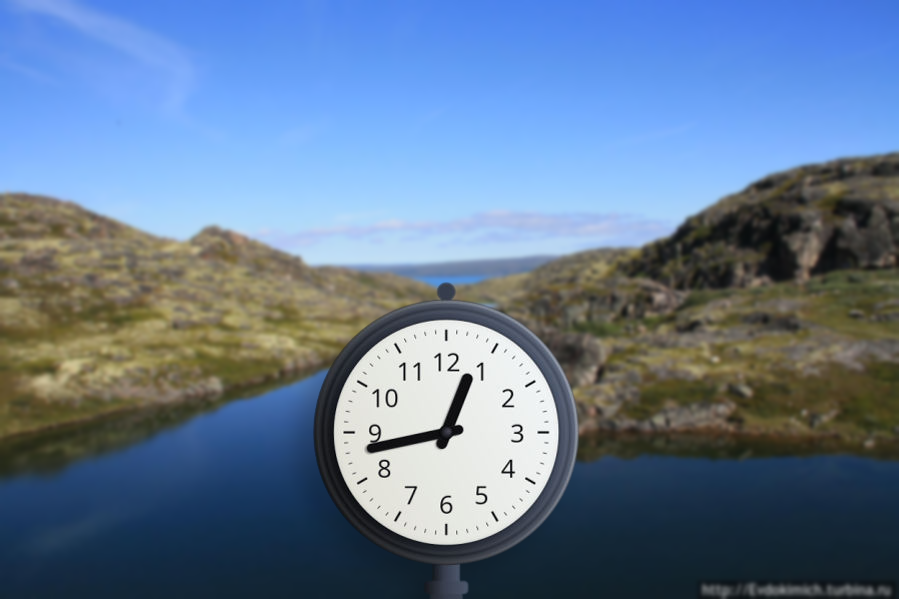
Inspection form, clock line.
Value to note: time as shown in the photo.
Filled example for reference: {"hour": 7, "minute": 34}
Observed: {"hour": 12, "minute": 43}
